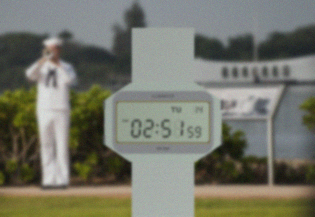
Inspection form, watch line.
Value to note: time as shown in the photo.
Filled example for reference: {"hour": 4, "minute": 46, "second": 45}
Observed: {"hour": 2, "minute": 51, "second": 59}
